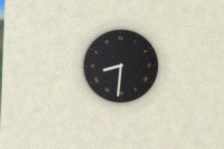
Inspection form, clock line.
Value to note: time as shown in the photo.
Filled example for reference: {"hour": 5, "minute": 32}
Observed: {"hour": 8, "minute": 31}
